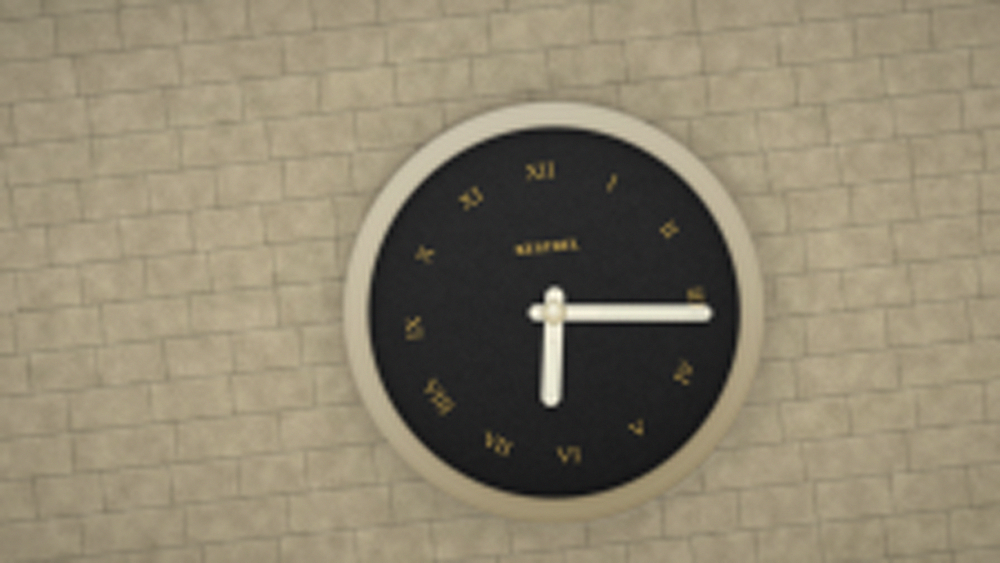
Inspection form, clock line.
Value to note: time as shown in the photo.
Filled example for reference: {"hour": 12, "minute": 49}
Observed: {"hour": 6, "minute": 16}
